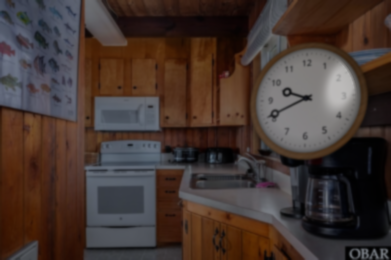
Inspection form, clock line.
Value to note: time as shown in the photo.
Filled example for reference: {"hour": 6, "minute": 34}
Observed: {"hour": 9, "minute": 41}
